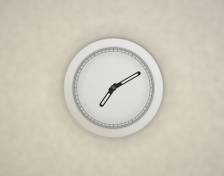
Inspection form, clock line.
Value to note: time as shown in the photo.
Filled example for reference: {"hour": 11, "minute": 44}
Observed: {"hour": 7, "minute": 10}
